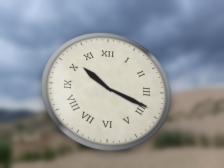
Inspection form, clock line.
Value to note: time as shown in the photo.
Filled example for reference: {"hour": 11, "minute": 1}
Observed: {"hour": 10, "minute": 19}
